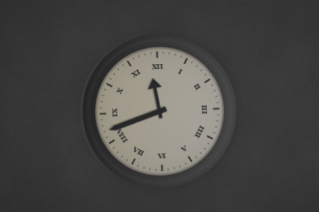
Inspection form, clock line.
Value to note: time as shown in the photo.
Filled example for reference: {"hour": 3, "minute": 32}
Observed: {"hour": 11, "minute": 42}
